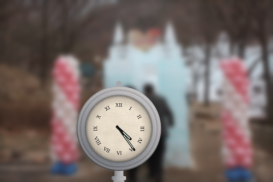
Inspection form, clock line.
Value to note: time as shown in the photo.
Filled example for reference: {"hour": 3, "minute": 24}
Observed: {"hour": 4, "minute": 24}
